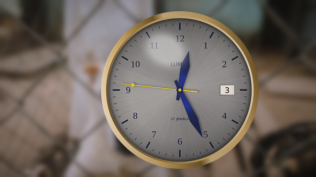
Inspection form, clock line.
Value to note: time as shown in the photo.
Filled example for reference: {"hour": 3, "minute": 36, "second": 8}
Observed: {"hour": 12, "minute": 25, "second": 46}
